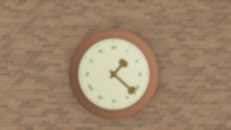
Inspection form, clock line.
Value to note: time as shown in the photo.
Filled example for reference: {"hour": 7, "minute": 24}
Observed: {"hour": 1, "minute": 22}
